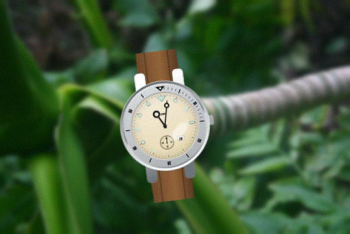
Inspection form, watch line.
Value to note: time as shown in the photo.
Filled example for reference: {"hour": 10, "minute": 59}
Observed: {"hour": 11, "minute": 2}
